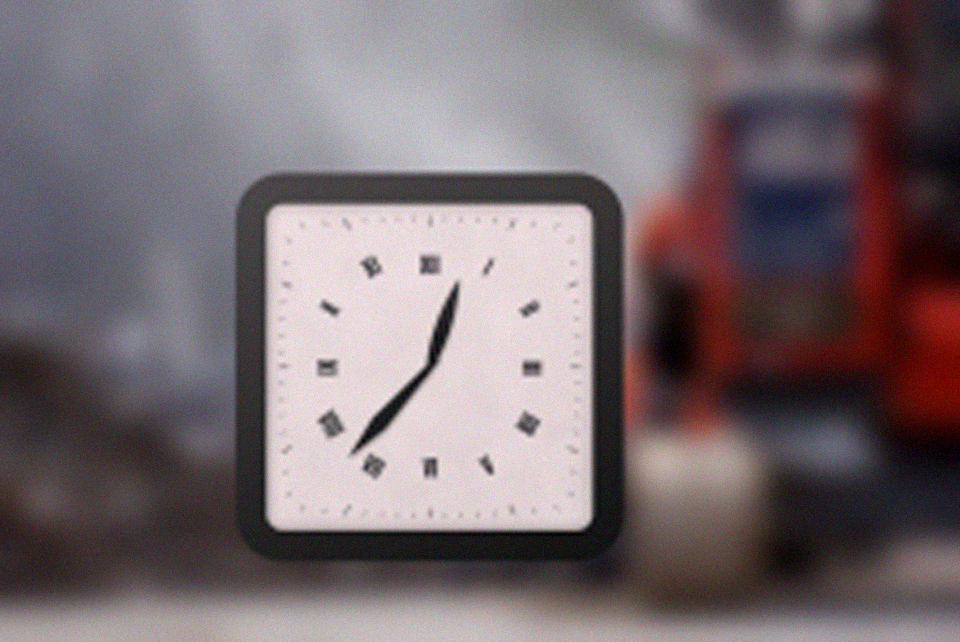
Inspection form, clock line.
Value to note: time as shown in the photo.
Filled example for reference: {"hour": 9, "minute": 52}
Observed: {"hour": 12, "minute": 37}
